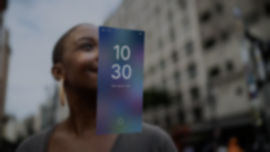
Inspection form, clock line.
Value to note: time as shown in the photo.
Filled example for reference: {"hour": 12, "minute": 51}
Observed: {"hour": 10, "minute": 30}
